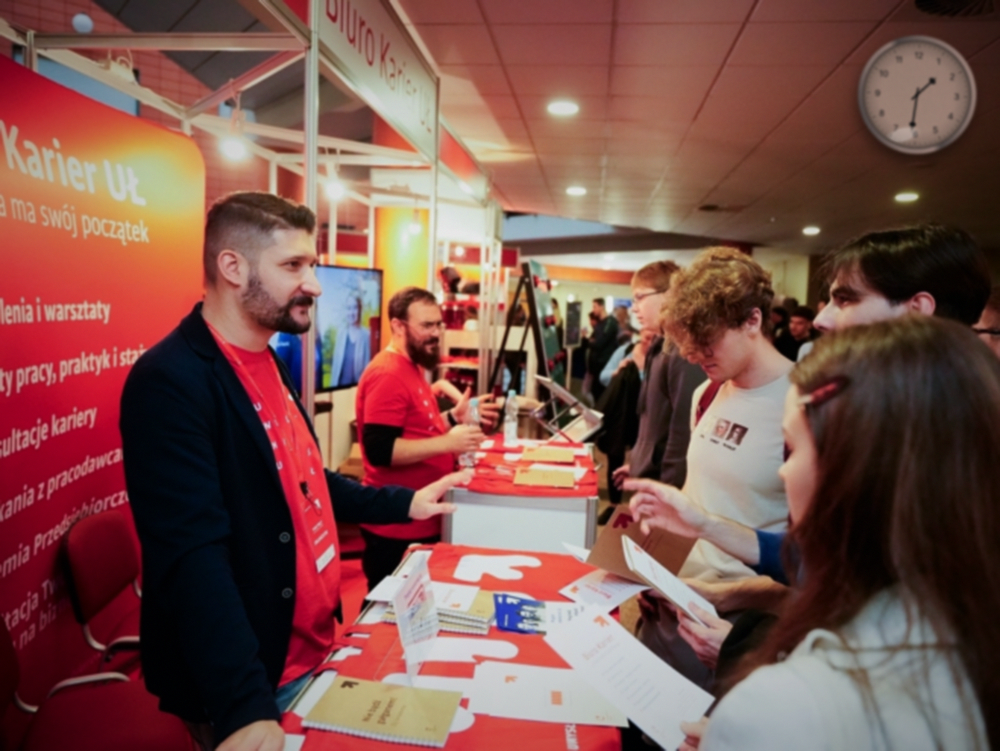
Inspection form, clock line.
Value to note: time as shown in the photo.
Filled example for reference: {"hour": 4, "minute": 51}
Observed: {"hour": 1, "minute": 31}
